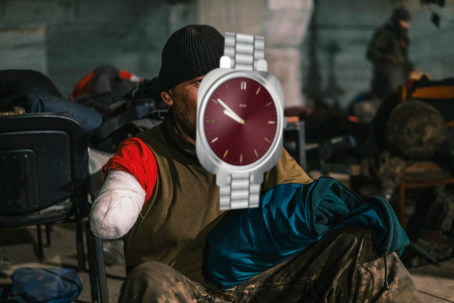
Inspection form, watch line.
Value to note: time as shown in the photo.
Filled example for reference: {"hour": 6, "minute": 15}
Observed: {"hour": 9, "minute": 51}
